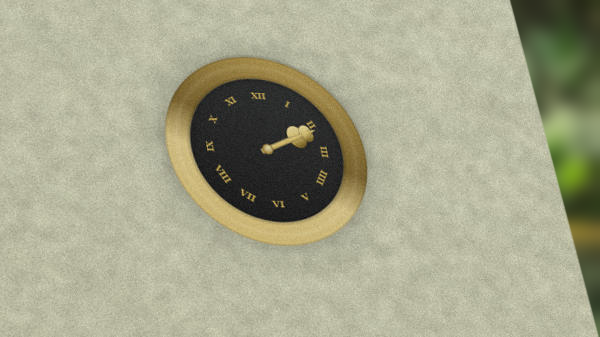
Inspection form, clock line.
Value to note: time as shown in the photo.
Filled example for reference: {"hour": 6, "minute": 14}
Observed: {"hour": 2, "minute": 11}
